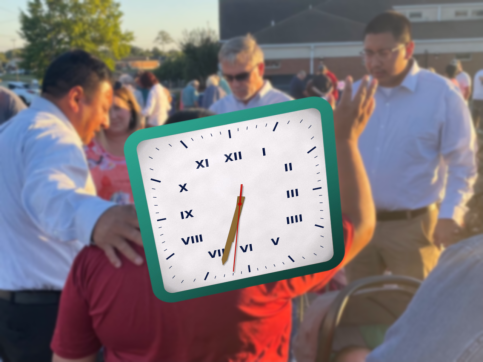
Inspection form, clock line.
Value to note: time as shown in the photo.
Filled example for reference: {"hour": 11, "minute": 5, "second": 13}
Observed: {"hour": 6, "minute": 33, "second": 32}
